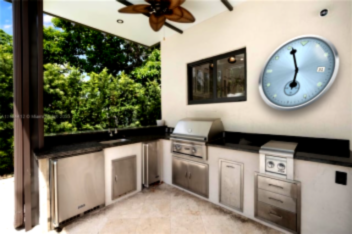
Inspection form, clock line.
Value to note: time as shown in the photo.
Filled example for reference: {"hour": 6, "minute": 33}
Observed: {"hour": 5, "minute": 56}
